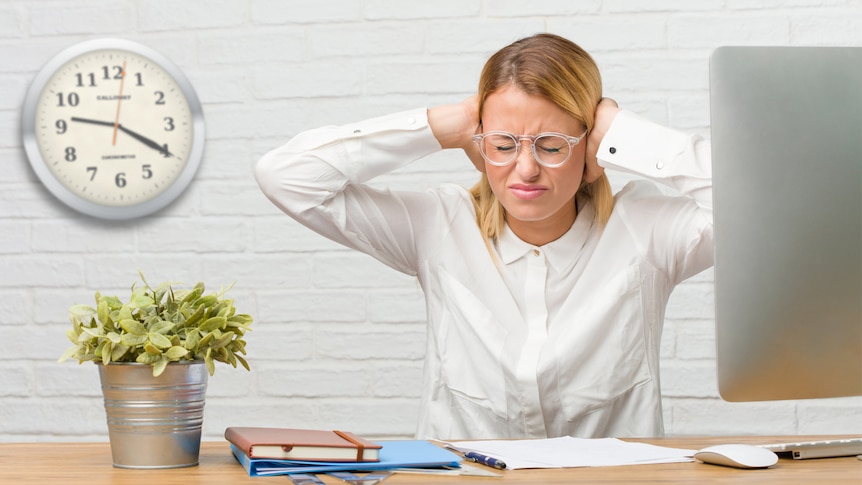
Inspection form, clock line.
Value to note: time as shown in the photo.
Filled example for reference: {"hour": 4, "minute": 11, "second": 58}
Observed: {"hour": 9, "minute": 20, "second": 2}
